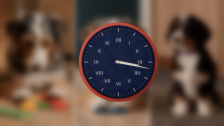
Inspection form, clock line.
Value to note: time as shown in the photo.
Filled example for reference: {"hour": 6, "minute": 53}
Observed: {"hour": 3, "minute": 17}
